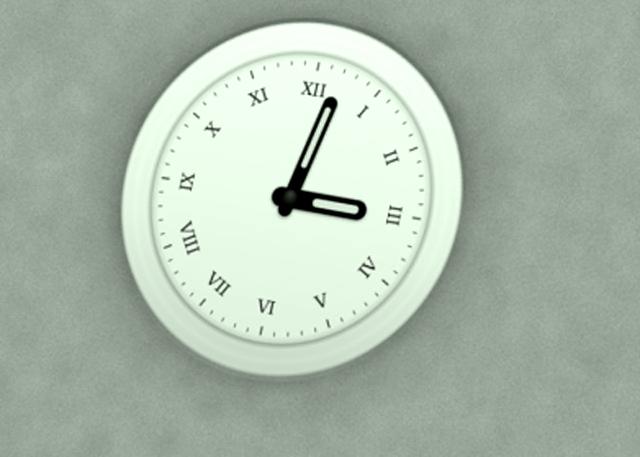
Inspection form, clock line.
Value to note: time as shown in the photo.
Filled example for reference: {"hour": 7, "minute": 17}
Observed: {"hour": 3, "minute": 2}
